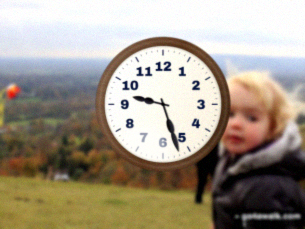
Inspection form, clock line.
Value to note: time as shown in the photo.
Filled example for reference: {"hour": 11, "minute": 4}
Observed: {"hour": 9, "minute": 27}
